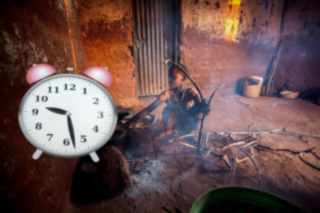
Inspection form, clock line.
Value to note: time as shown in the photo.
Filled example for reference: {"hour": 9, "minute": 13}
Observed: {"hour": 9, "minute": 28}
